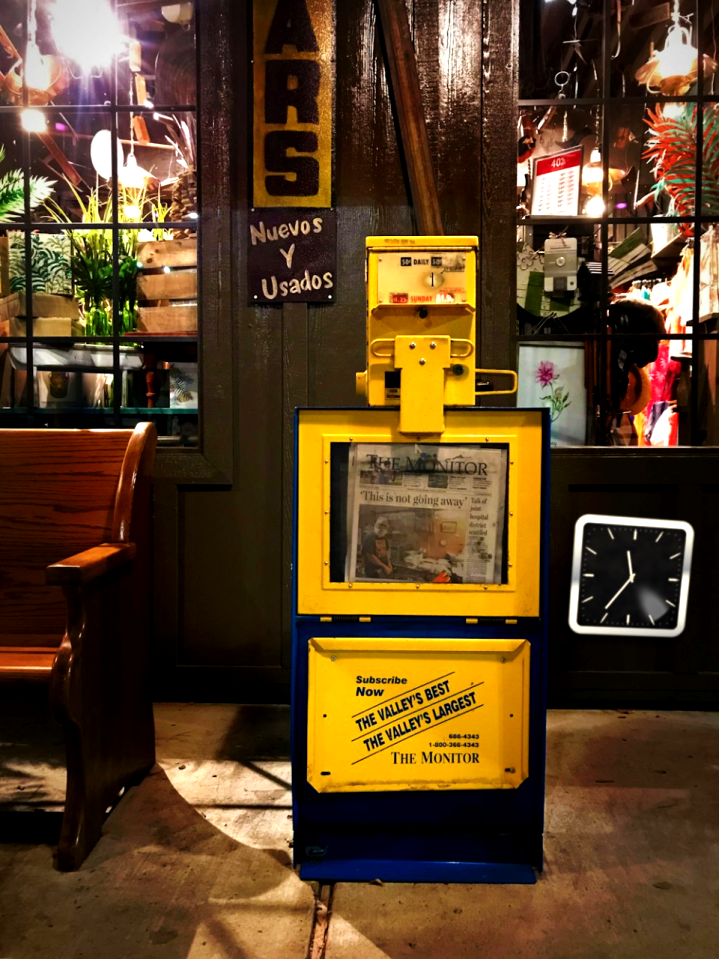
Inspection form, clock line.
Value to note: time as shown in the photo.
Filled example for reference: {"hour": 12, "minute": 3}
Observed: {"hour": 11, "minute": 36}
